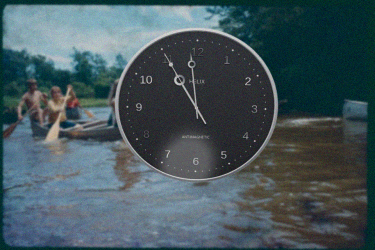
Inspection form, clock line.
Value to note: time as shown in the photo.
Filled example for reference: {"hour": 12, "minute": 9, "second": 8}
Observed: {"hour": 10, "minute": 58, "second": 55}
